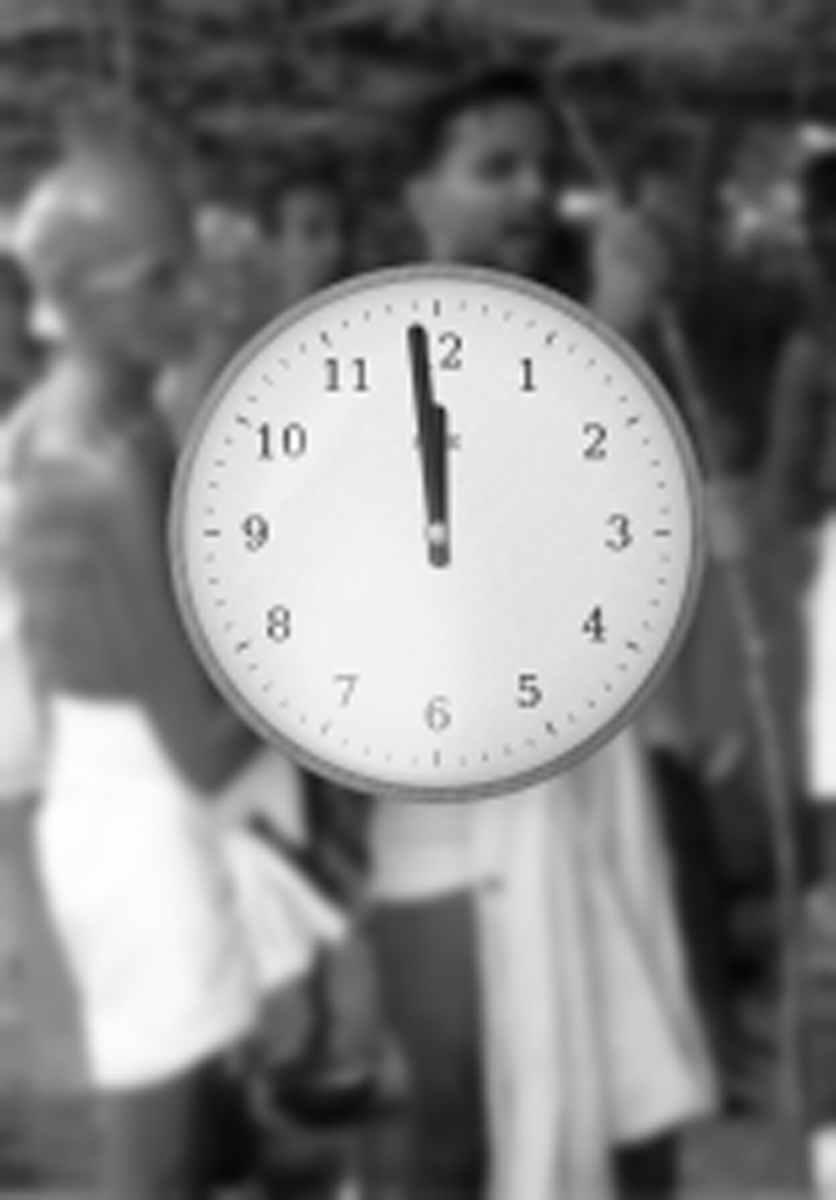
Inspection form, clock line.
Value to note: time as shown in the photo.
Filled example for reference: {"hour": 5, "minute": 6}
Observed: {"hour": 11, "minute": 59}
